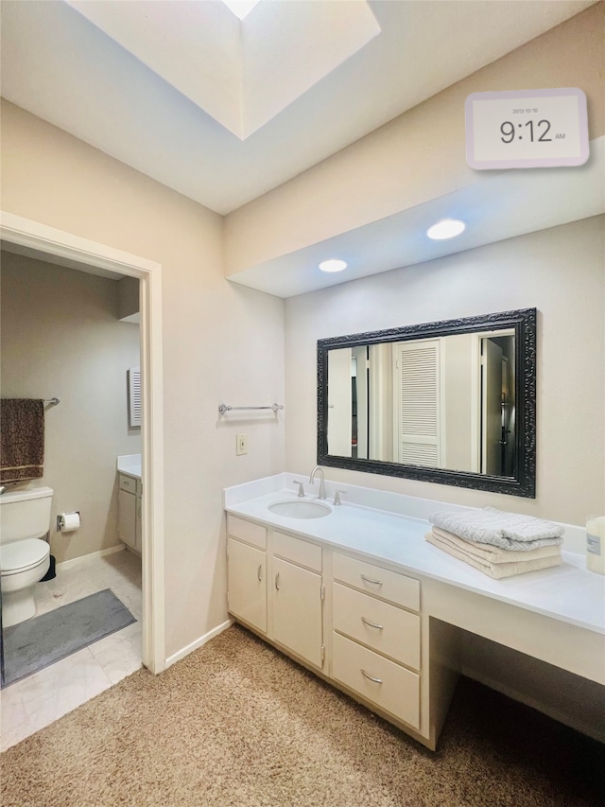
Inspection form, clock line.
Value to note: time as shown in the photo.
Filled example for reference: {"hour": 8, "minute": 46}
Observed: {"hour": 9, "minute": 12}
